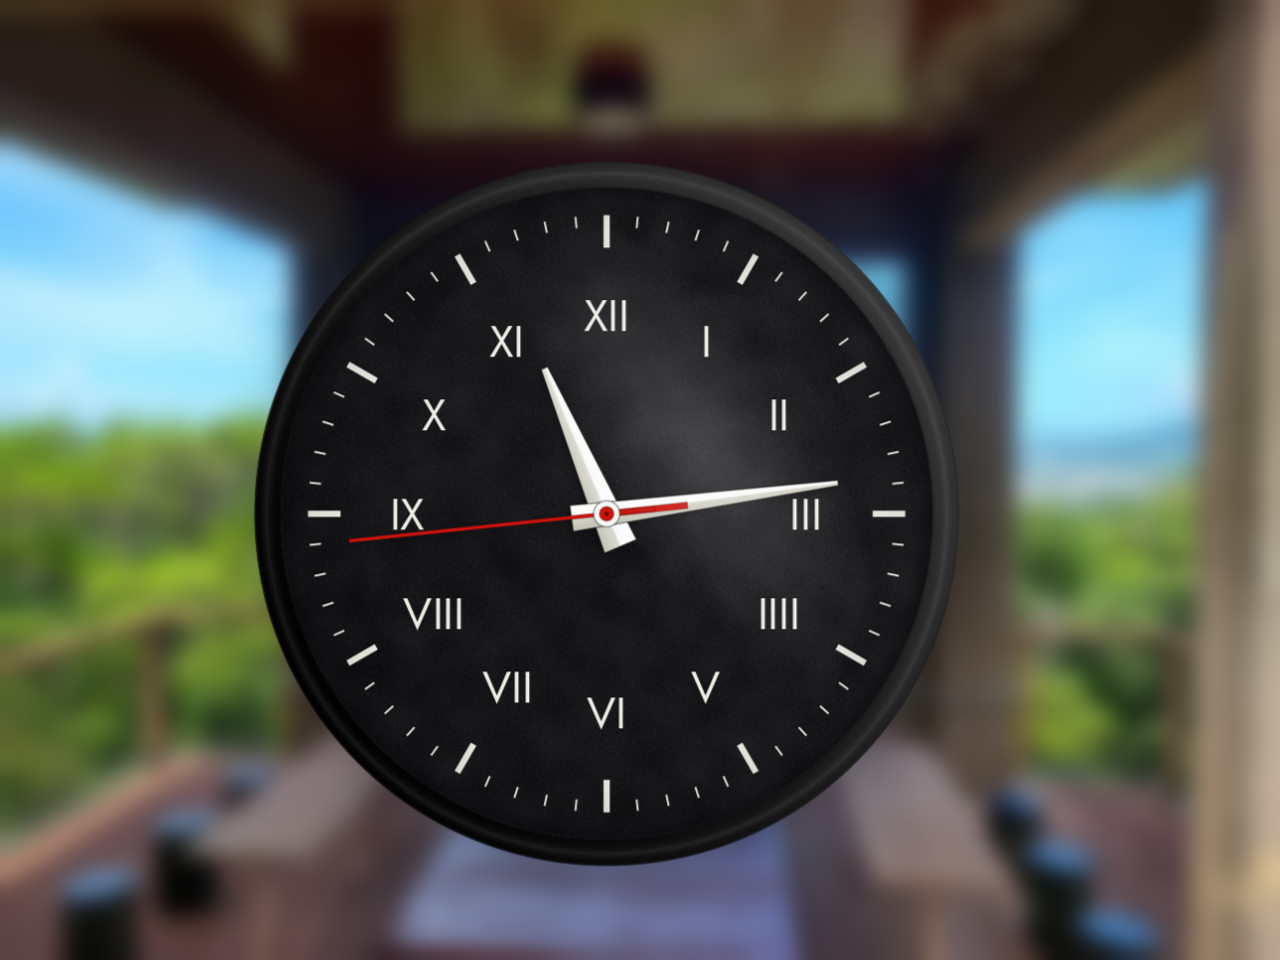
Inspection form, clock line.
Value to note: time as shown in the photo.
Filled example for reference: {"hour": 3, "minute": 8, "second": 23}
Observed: {"hour": 11, "minute": 13, "second": 44}
